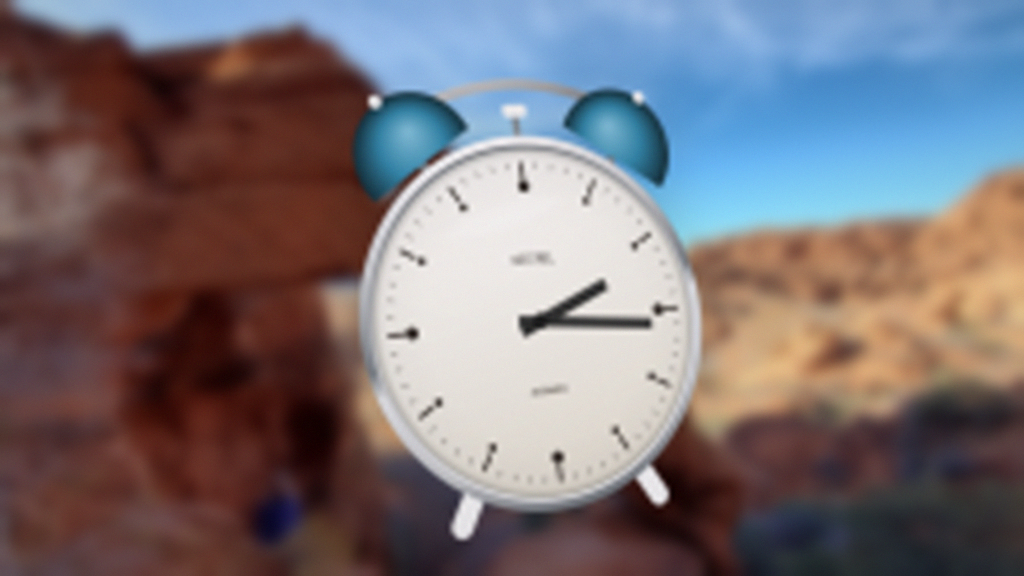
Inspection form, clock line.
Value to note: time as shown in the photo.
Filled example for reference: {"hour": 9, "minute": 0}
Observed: {"hour": 2, "minute": 16}
